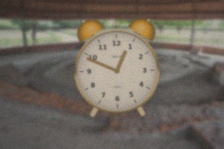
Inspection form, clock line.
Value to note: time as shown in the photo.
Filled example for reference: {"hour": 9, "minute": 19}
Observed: {"hour": 12, "minute": 49}
